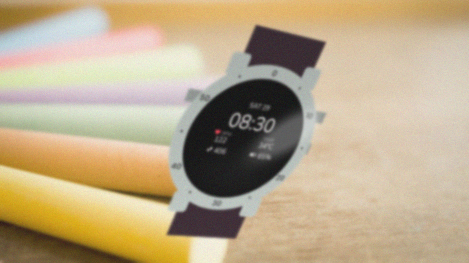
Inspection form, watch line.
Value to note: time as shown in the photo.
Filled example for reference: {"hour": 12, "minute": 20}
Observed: {"hour": 8, "minute": 30}
